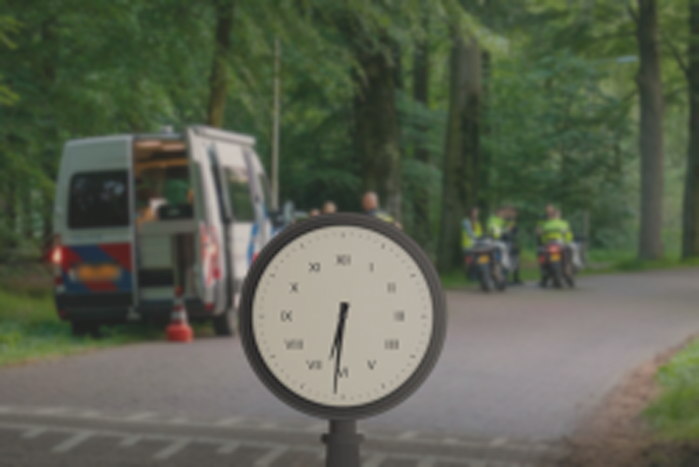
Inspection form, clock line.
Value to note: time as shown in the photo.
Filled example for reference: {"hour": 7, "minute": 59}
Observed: {"hour": 6, "minute": 31}
